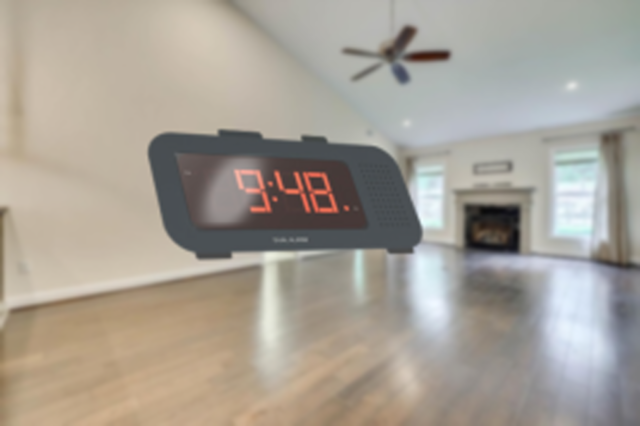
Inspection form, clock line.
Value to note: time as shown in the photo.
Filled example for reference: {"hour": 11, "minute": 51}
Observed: {"hour": 9, "minute": 48}
